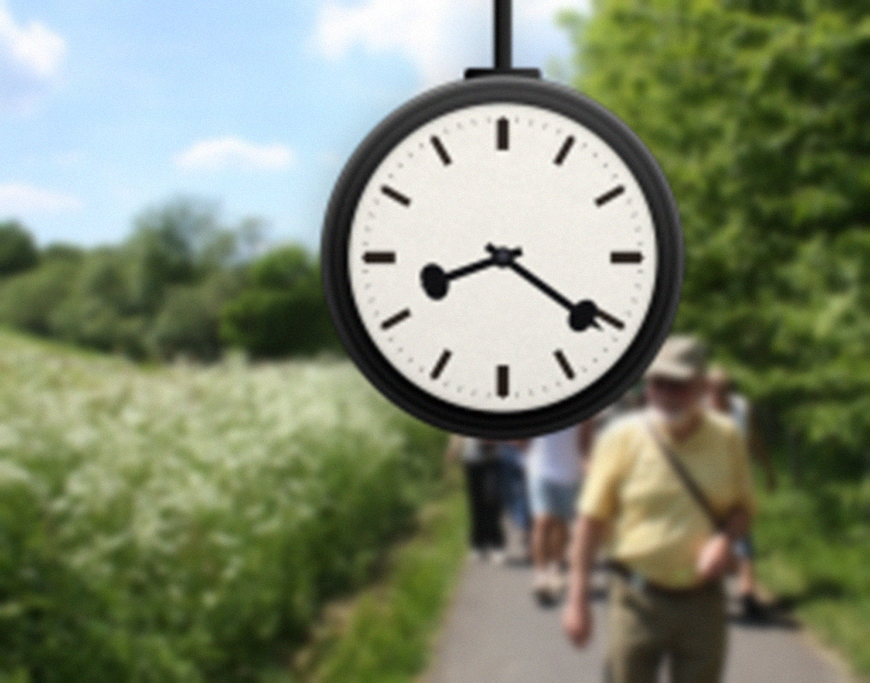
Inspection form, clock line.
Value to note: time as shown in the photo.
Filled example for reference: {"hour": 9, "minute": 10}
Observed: {"hour": 8, "minute": 21}
